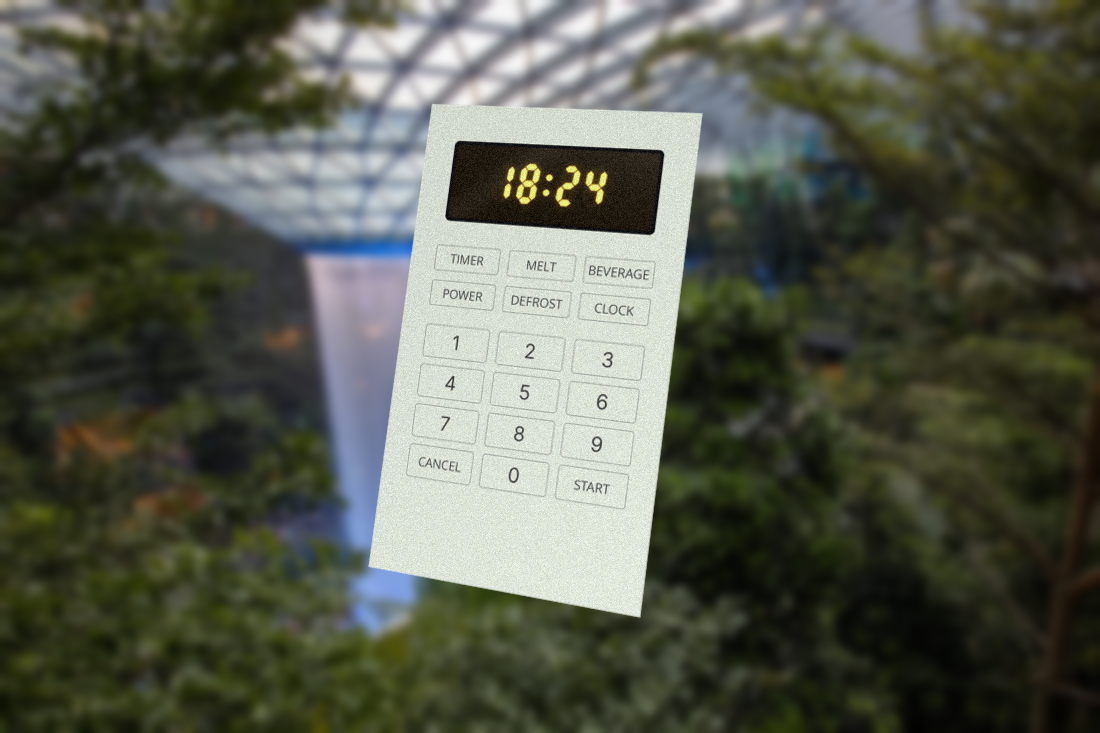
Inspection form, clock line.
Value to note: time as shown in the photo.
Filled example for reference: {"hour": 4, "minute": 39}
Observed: {"hour": 18, "minute": 24}
